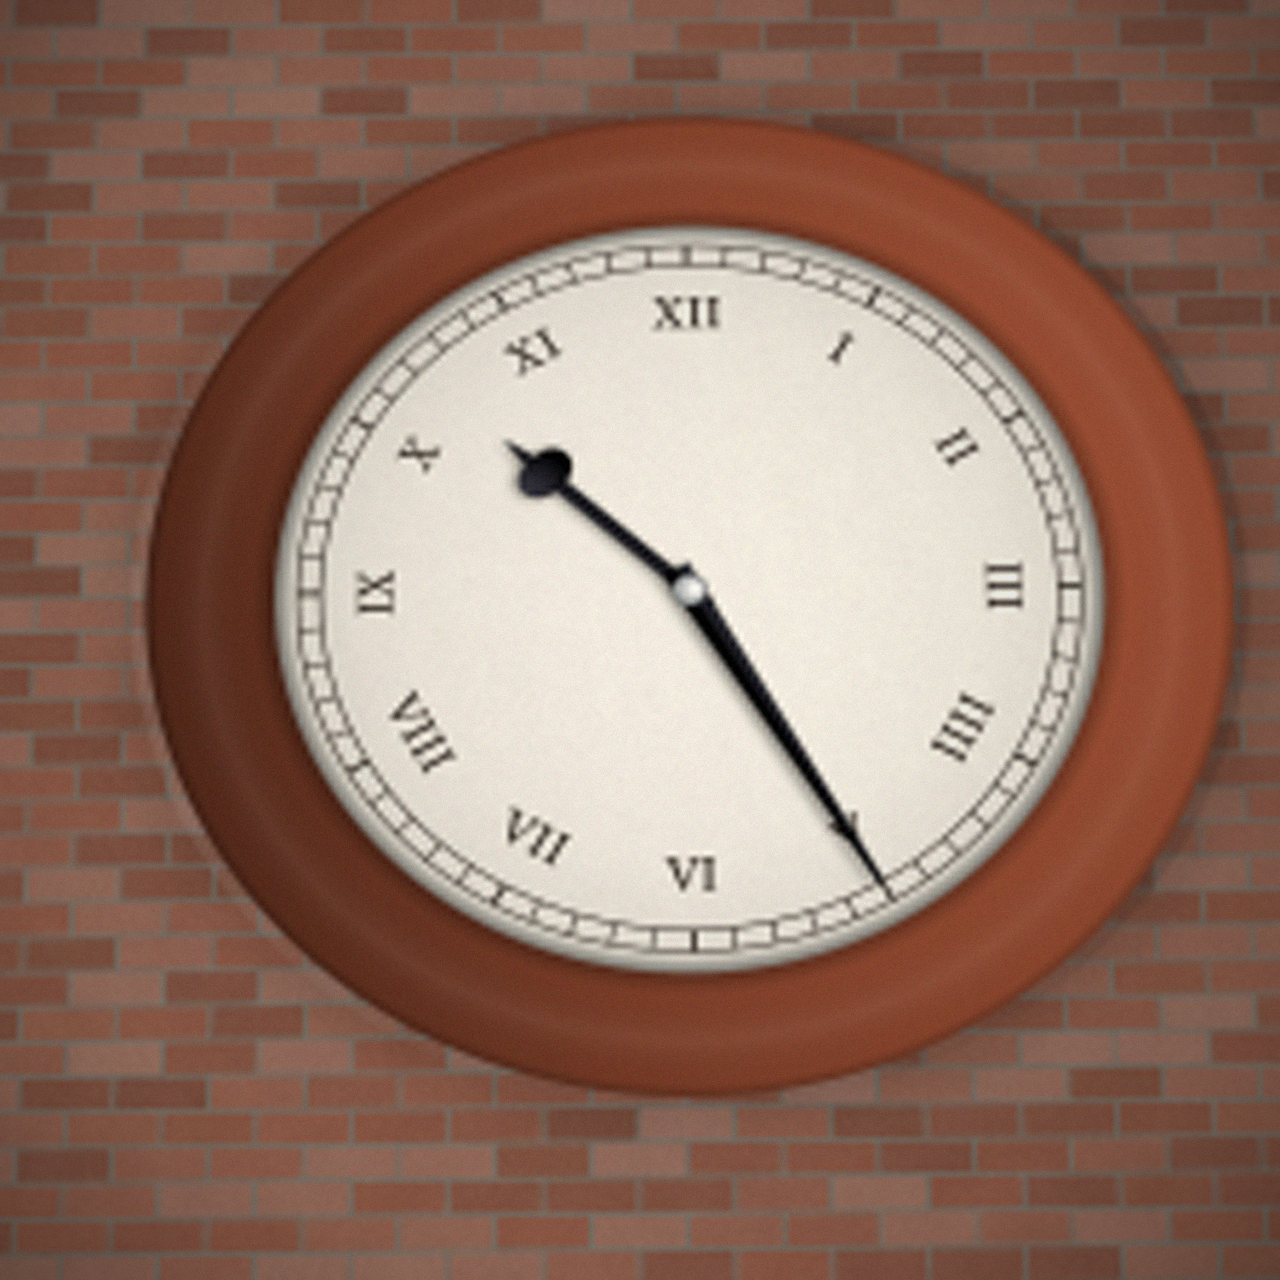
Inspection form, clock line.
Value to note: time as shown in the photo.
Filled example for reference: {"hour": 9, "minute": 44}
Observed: {"hour": 10, "minute": 25}
